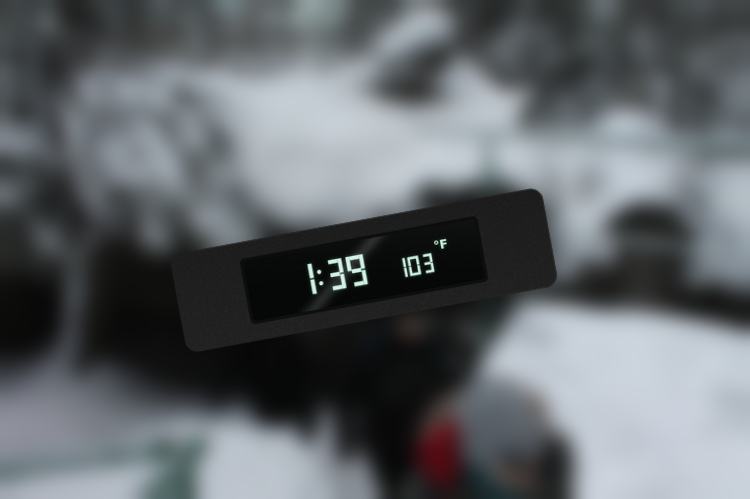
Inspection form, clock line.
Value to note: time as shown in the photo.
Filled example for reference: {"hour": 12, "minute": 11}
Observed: {"hour": 1, "minute": 39}
